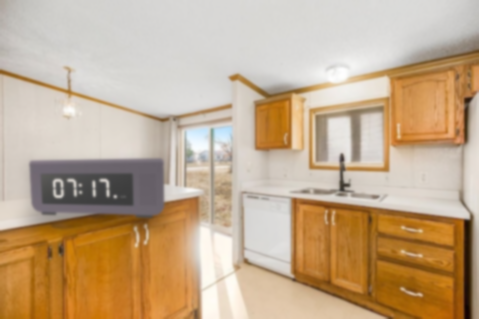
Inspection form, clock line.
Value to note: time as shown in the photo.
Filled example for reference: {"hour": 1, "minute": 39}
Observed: {"hour": 7, "minute": 17}
